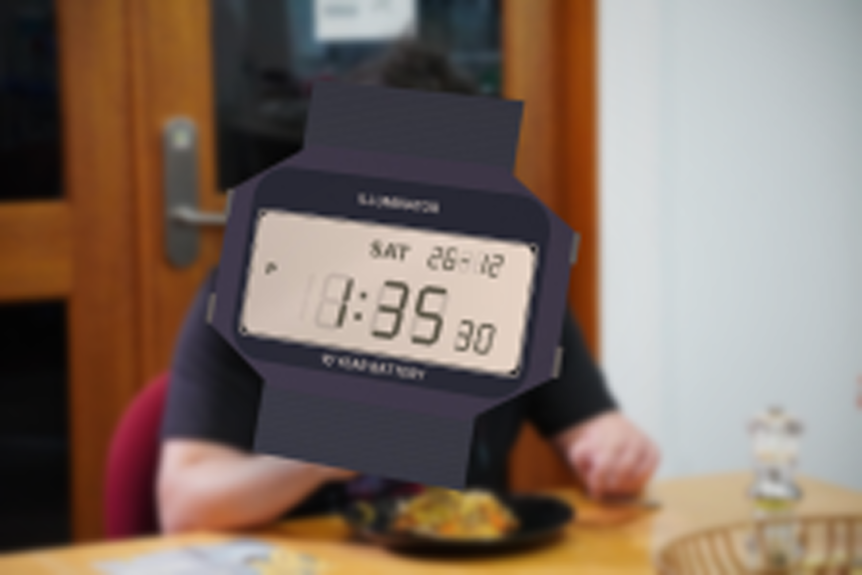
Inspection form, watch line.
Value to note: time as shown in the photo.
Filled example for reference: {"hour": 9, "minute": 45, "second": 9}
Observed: {"hour": 1, "minute": 35, "second": 30}
